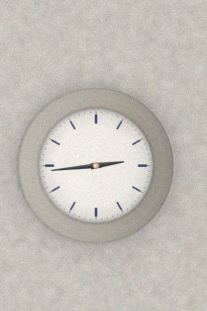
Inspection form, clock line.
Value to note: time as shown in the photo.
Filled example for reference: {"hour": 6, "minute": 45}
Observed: {"hour": 2, "minute": 44}
